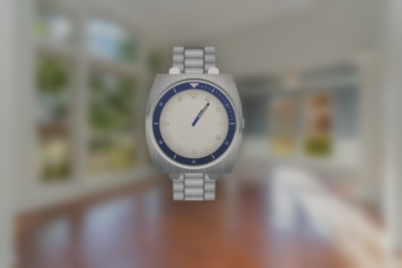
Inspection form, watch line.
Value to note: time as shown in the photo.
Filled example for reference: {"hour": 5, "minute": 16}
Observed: {"hour": 1, "minute": 6}
